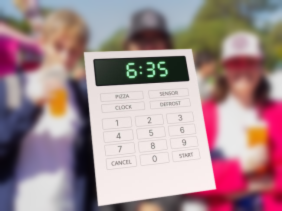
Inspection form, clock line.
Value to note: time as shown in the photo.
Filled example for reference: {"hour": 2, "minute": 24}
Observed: {"hour": 6, "minute": 35}
